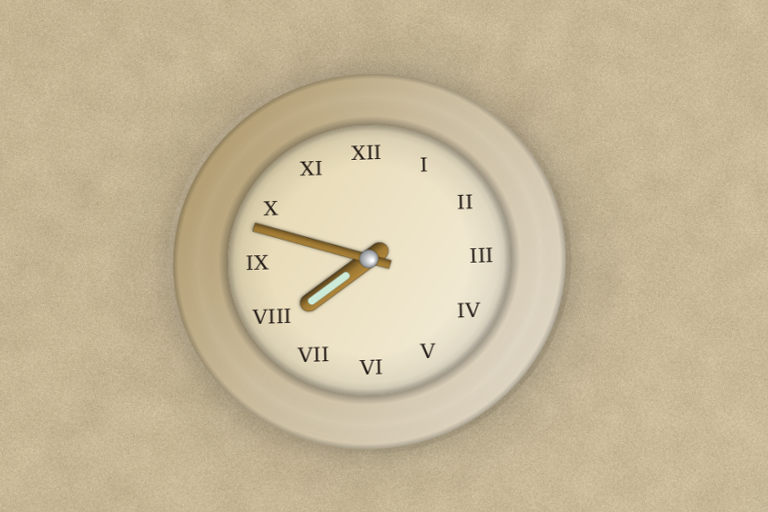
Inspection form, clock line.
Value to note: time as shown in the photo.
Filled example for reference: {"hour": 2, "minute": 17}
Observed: {"hour": 7, "minute": 48}
